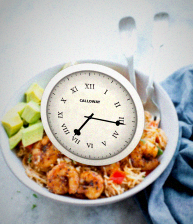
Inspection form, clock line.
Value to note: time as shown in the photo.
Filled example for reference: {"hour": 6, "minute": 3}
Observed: {"hour": 7, "minute": 16}
